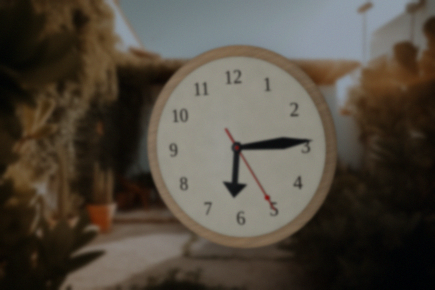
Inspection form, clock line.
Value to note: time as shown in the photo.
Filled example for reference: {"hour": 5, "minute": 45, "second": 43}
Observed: {"hour": 6, "minute": 14, "second": 25}
